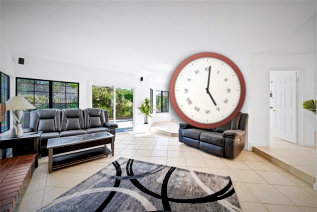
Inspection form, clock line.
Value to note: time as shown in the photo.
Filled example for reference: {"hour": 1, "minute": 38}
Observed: {"hour": 5, "minute": 1}
